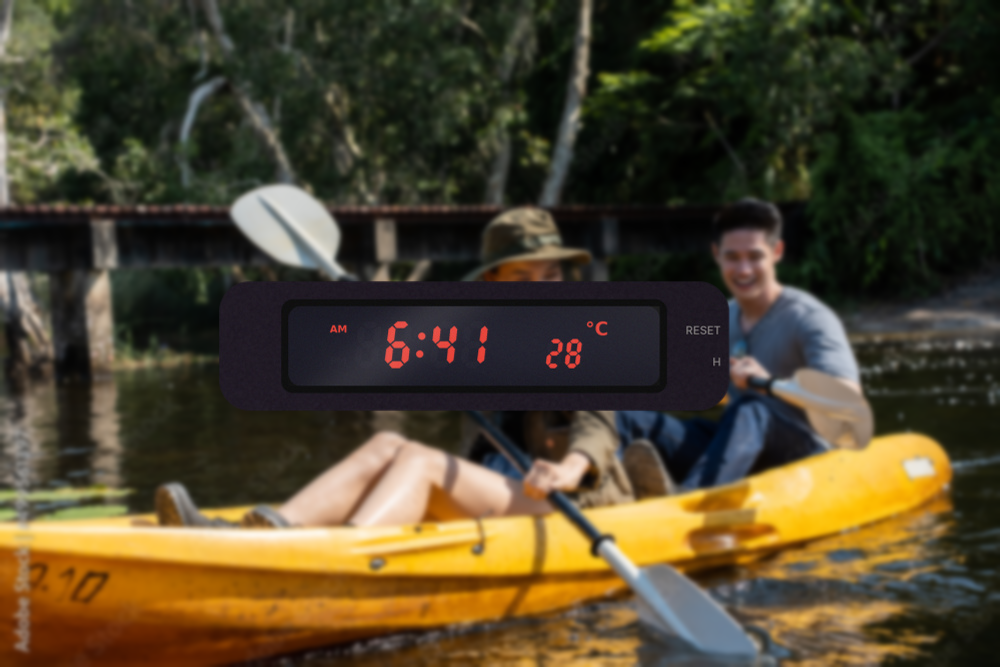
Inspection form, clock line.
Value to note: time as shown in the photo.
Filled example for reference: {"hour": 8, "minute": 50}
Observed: {"hour": 6, "minute": 41}
